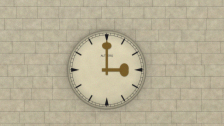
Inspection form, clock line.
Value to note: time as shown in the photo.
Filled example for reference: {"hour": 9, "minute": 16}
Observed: {"hour": 3, "minute": 0}
